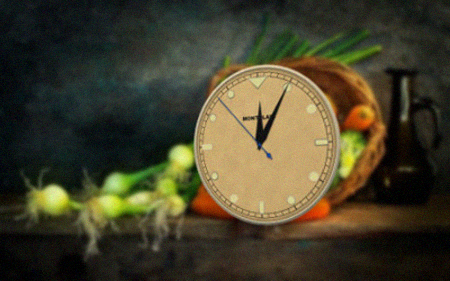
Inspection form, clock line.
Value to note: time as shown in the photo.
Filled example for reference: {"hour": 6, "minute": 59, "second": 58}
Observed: {"hour": 12, "minute": 4, "second": 53}
